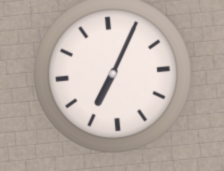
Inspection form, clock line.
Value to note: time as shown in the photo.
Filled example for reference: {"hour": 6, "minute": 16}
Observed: {"hour": 7, "minute": 5}
